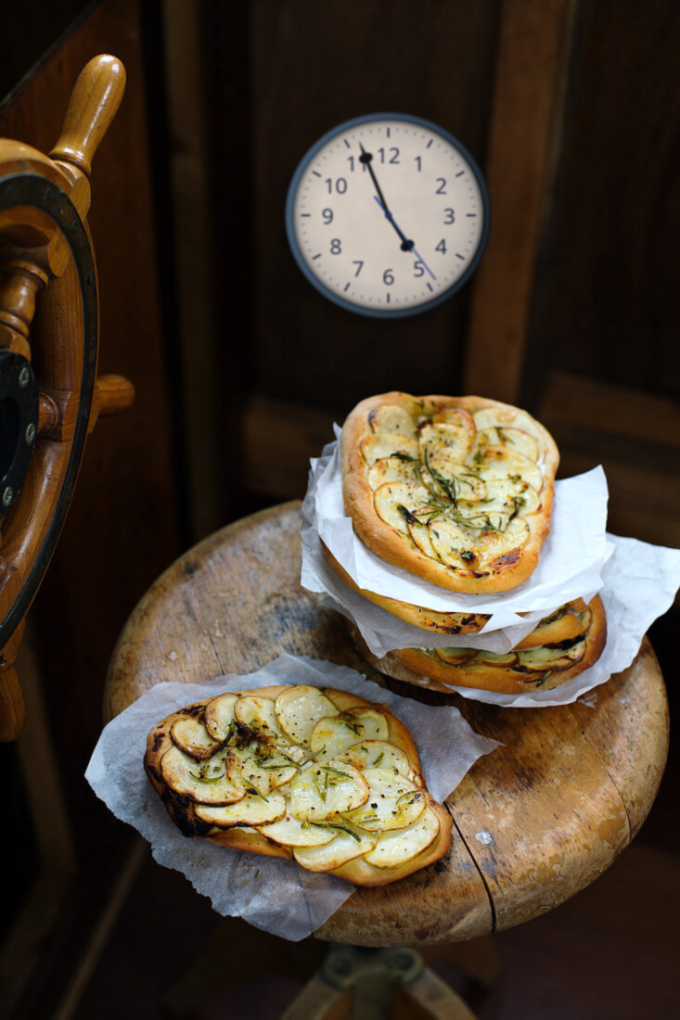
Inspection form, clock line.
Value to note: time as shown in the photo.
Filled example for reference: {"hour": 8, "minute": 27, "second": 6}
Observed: {"hour": 4, "minute": 56, "second": 24}
